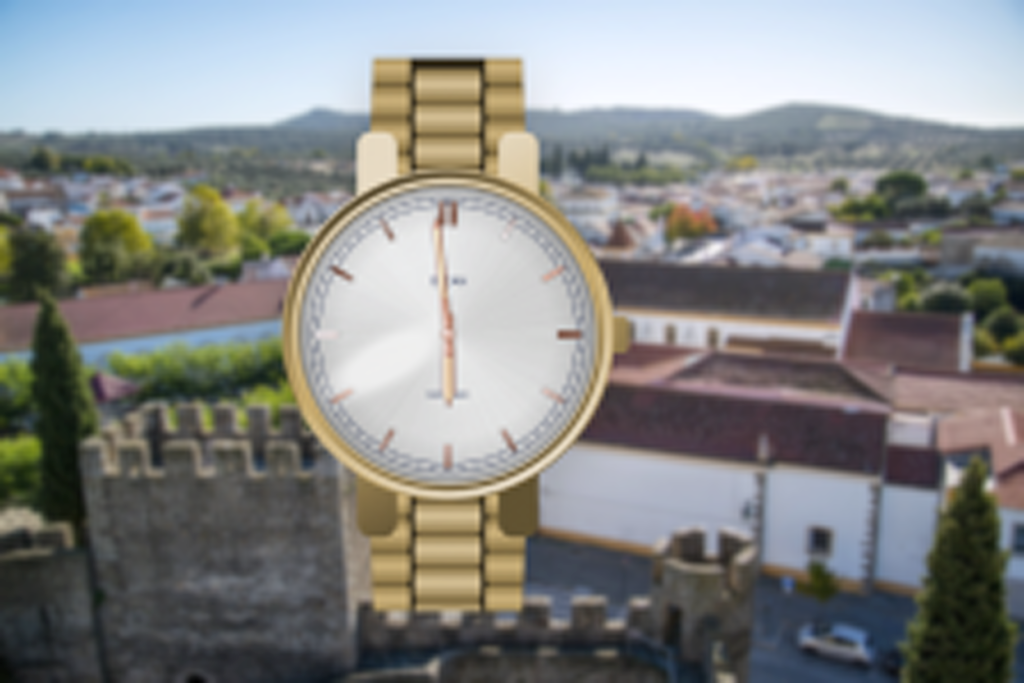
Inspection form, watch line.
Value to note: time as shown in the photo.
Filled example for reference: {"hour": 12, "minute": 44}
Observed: {"hour": 5, "minute": 59}
